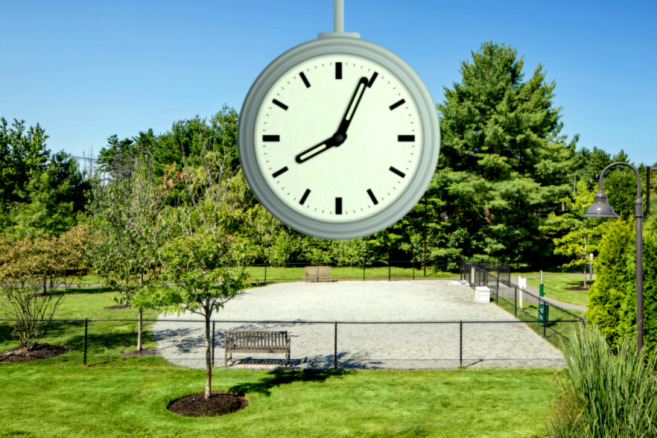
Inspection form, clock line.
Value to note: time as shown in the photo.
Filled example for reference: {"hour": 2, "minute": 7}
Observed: {"hour": 8, "minute": 4}
